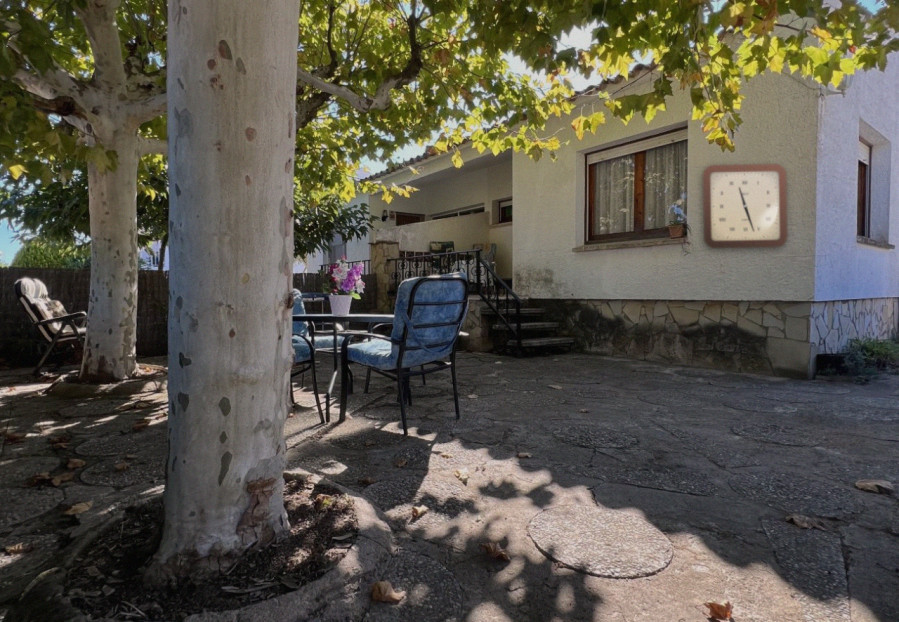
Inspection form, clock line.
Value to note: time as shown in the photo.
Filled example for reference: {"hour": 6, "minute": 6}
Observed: {"hour": 11, "minute": 27}
